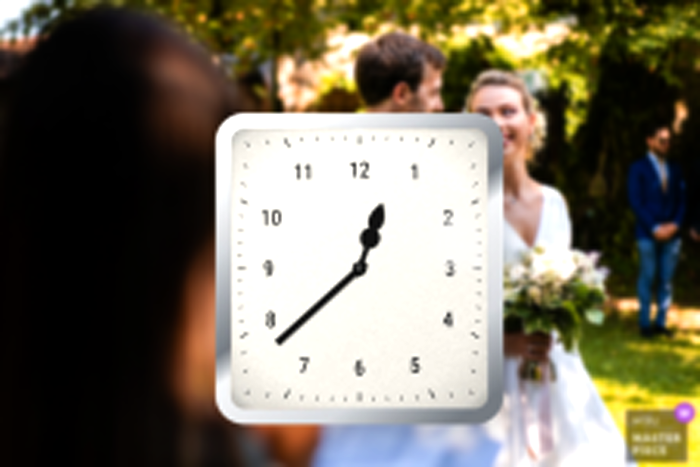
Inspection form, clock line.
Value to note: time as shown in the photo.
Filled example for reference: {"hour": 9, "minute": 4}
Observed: {"hour": 12, "minute": 38}
